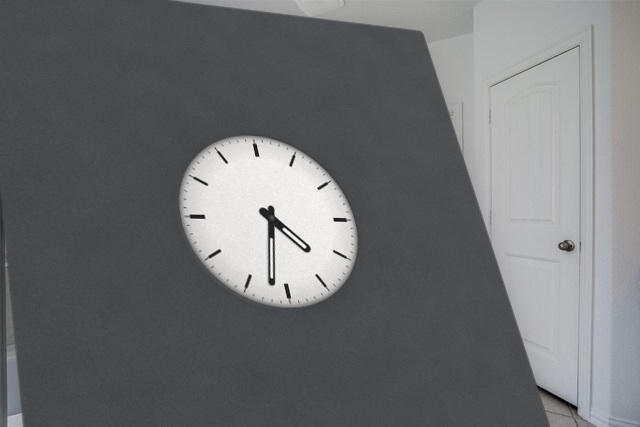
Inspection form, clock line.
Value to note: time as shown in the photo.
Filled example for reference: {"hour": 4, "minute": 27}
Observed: {"hour": 4, "minute": 32}
